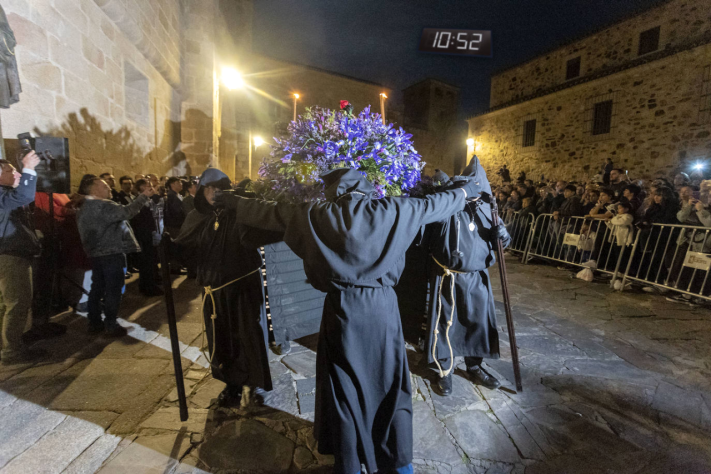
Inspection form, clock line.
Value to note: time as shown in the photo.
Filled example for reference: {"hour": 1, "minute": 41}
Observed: {"hour": 10, "minute": 52}
